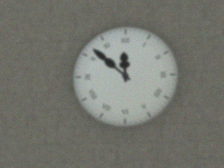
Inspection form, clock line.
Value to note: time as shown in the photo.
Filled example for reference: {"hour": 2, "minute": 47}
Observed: {"hour": 11, "minute": 52}
